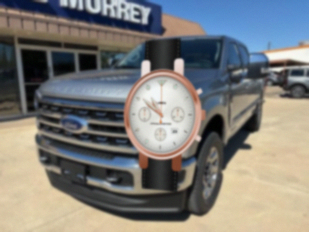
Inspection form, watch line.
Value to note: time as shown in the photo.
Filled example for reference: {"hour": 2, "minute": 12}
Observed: {"hour": 10, "minute": 51}
